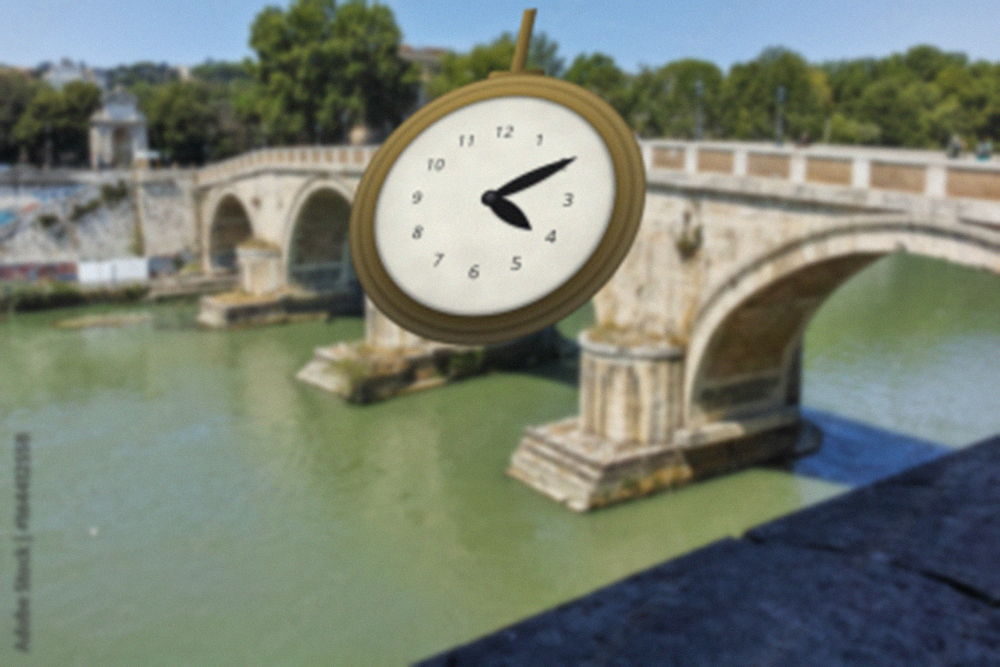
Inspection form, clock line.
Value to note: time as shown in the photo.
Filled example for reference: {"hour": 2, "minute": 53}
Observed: {"hour": 4, "minute": 10}
